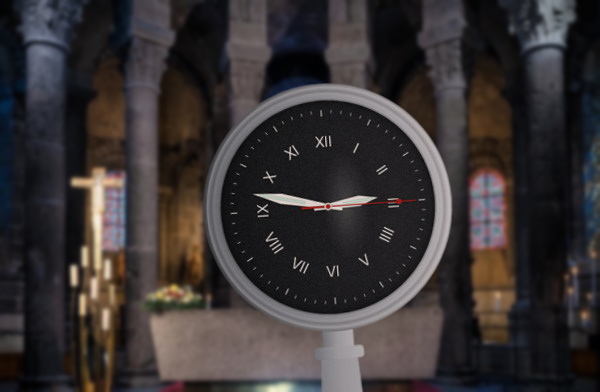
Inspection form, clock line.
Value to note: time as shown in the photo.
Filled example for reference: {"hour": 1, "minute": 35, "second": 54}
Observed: {"hour": 2, "minute": 47, "second": 15}
